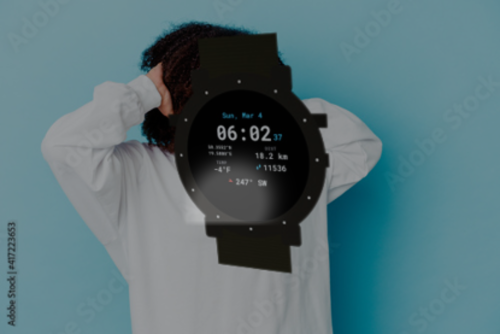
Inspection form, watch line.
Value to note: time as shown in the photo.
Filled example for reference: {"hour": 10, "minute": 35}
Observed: {"hour": 6, "minute": 2}
